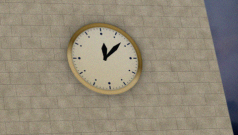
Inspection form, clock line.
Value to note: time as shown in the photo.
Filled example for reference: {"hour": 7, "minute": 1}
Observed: {"hour": 12, "minute": 8}
